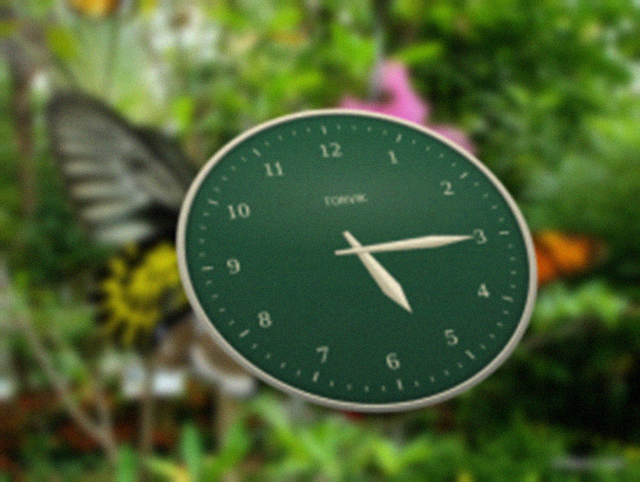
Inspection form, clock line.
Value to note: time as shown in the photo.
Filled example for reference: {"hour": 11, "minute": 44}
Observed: {"hour": 5, "minute": 15}
